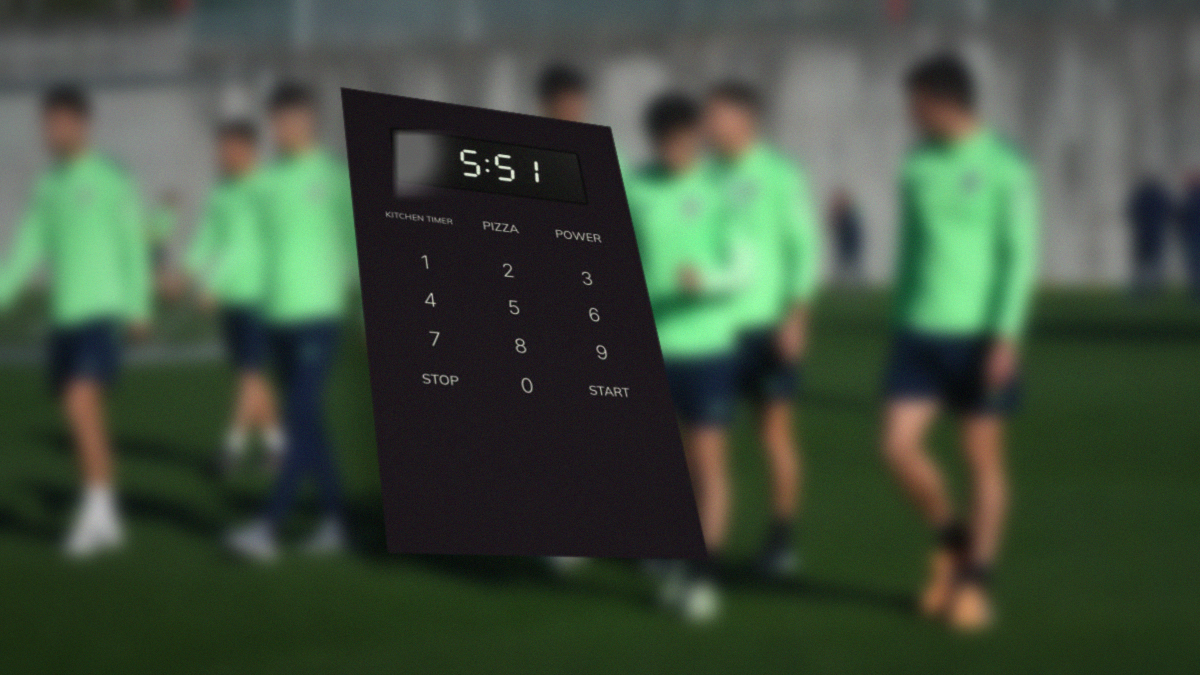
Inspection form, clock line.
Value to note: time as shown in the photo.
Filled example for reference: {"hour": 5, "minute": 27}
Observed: {"hour": 5, "minute": 51}
